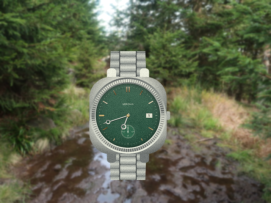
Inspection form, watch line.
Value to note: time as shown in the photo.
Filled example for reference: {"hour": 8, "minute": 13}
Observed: {"hour": 6, "minute": 42}
